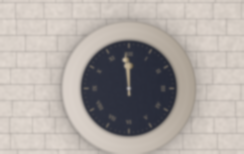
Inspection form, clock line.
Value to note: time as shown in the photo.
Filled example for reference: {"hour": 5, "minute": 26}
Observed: {"hour": 11, "minute": 59}
